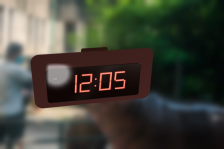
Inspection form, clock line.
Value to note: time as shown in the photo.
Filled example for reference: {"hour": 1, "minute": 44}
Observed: {"hour": 12, "minute": 5}
